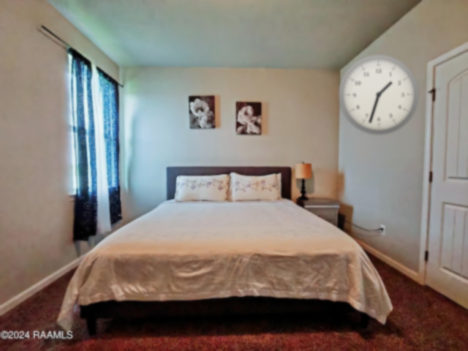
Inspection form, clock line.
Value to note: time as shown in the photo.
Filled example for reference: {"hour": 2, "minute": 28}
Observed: {"hour": 1, "minute": 33}
